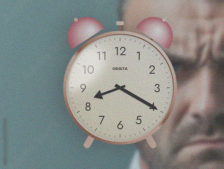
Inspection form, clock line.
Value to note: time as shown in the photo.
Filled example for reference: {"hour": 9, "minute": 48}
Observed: {"hour": 8, "minute": 20}
